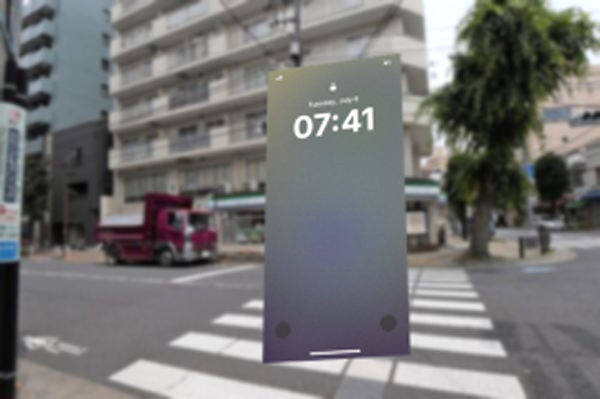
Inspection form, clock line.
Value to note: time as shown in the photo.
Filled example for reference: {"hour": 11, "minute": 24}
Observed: {"hour": 7, "minute": 41}
